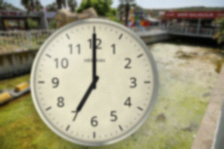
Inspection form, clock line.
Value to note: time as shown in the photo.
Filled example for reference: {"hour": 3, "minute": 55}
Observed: {"hour": 7, "minute": 0}
